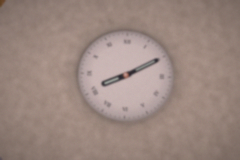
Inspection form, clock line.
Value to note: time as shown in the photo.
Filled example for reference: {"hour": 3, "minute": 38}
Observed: {"hour": 8, "minute": 10}
